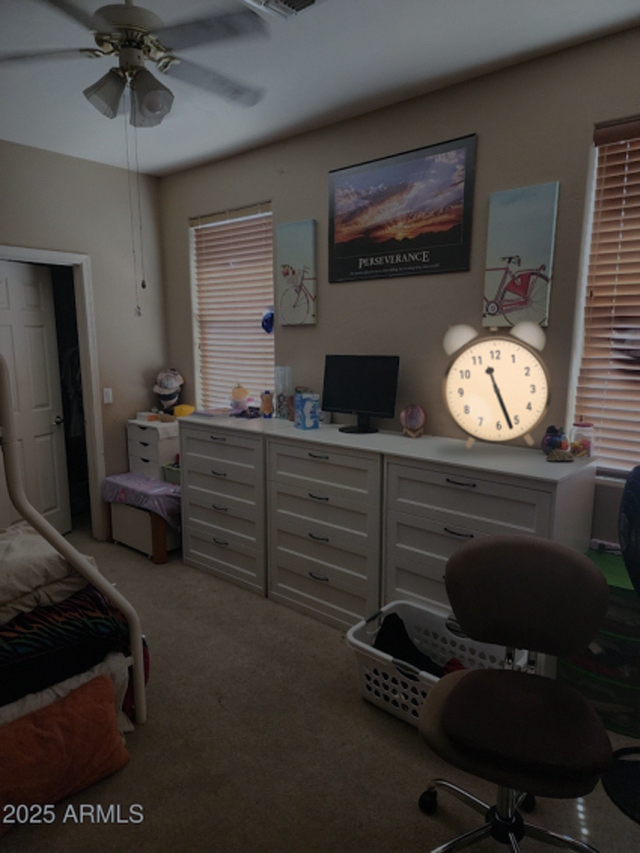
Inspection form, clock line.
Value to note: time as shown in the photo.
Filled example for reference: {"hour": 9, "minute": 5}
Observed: {"hour": 11, "minute": 27}
